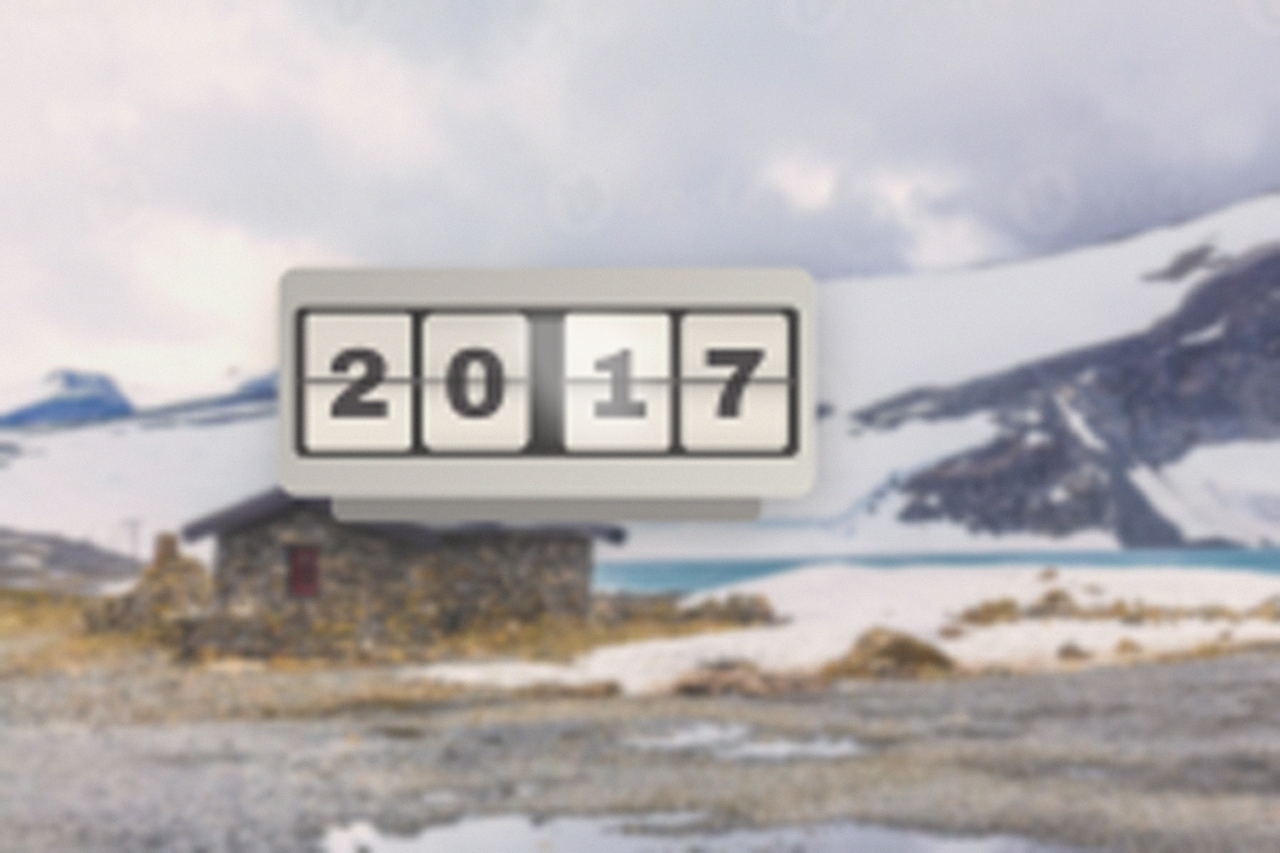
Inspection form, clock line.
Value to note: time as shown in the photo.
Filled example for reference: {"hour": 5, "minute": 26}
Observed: {"hour": 20, "minute": 17}
